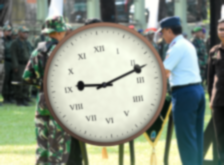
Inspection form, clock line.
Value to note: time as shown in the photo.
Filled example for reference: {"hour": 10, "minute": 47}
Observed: {"hour": 9, "minute": 12}
